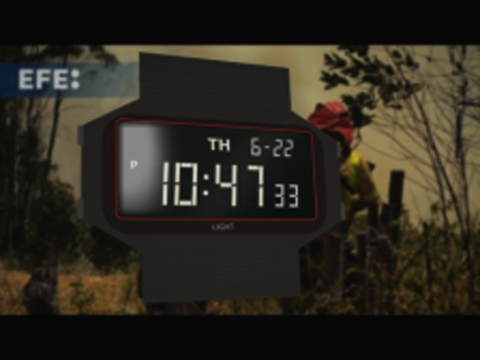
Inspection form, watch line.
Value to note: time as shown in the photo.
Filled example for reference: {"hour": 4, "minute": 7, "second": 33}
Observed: {"hour": 10, "minute": 47, "second": 33}
